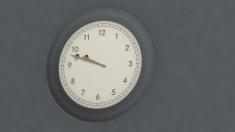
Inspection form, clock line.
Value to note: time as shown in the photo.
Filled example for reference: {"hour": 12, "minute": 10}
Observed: {"hour": 9, "minute": 48}
